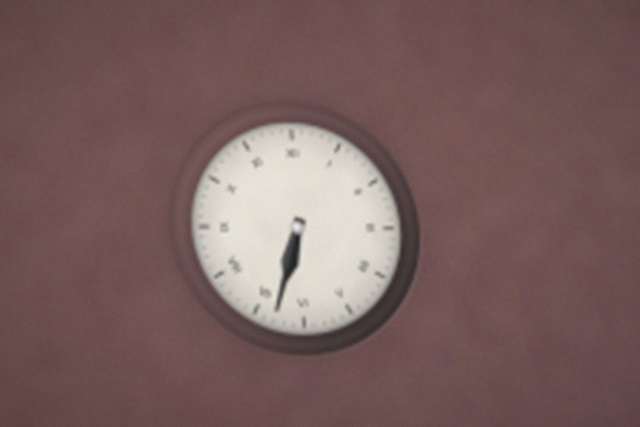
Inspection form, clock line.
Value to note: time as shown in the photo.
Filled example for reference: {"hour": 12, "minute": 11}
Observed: {"hour": 6, "minute": 33}
